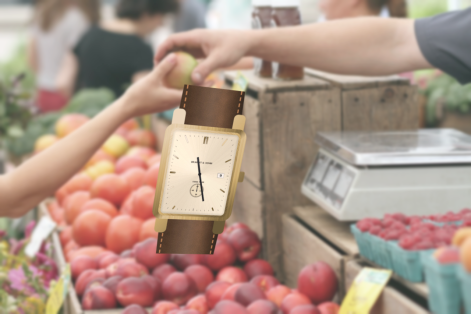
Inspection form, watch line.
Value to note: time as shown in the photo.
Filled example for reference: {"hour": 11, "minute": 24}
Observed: {"hour": 11, "minute": 27}
